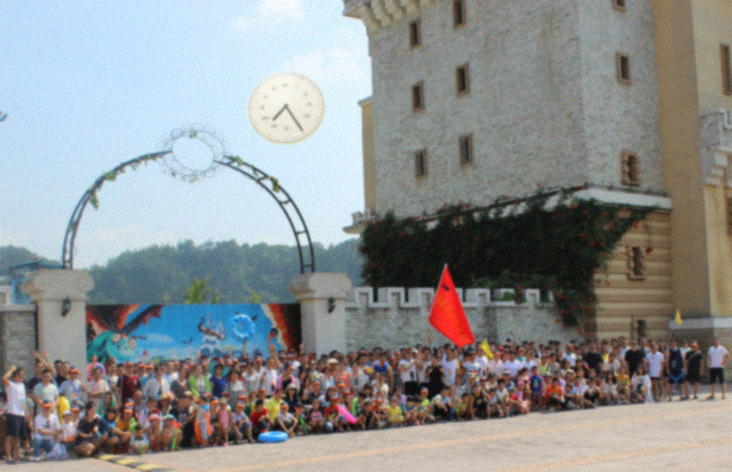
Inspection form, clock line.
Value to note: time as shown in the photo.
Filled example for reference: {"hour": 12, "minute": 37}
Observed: {"hour": 7, "minute": 25}
